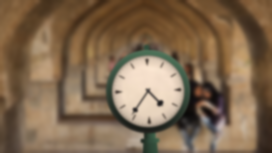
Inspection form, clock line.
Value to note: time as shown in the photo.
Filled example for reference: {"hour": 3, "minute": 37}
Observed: {"hour": 4, "minute": 36}
